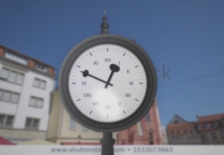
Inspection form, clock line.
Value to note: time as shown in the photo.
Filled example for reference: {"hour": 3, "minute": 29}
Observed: {"hour": 12, "minute": 49}
